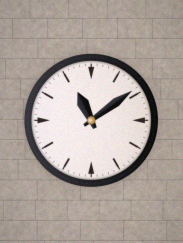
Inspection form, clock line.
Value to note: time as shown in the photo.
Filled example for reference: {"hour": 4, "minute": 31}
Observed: {"hour": 11, "minute": 9}
